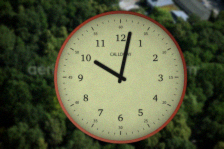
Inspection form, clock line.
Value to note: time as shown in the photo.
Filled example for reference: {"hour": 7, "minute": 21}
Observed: {"hour": 10, "minute": 2}
